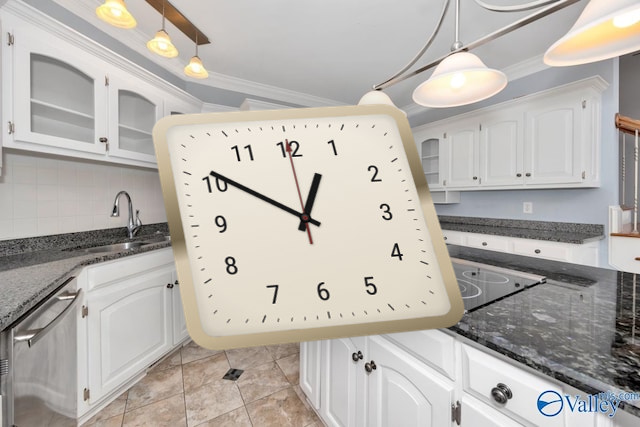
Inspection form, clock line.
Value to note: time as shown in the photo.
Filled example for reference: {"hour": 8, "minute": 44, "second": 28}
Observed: {"hour": 12, "minute": 51, "second": 0}
